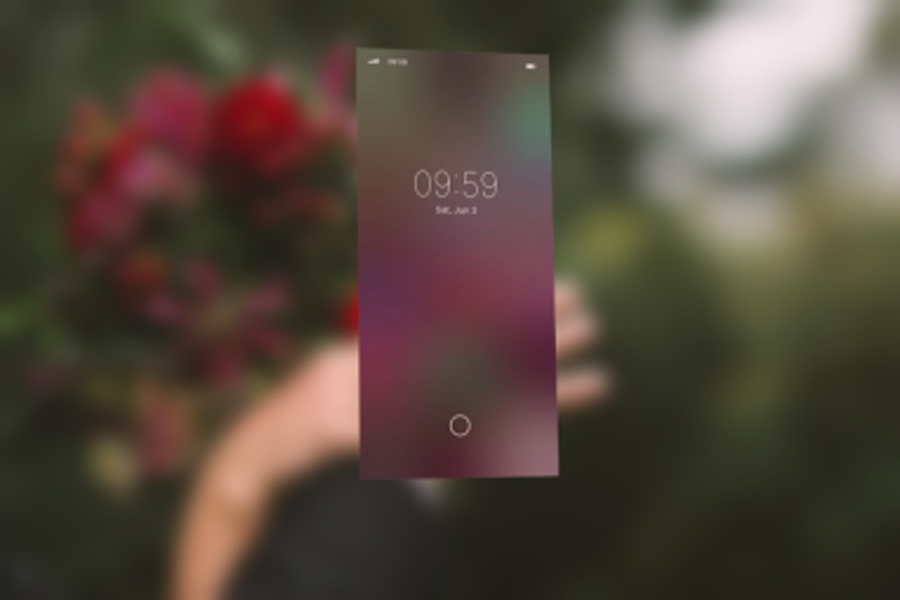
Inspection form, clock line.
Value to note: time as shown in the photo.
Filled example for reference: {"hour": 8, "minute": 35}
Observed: {"hour": 9, "minute": 59}
